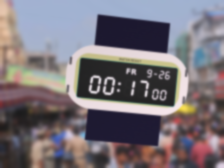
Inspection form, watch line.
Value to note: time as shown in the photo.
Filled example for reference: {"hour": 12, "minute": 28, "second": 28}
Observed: {"hour": 0, "minute": 17, "second": 0}
